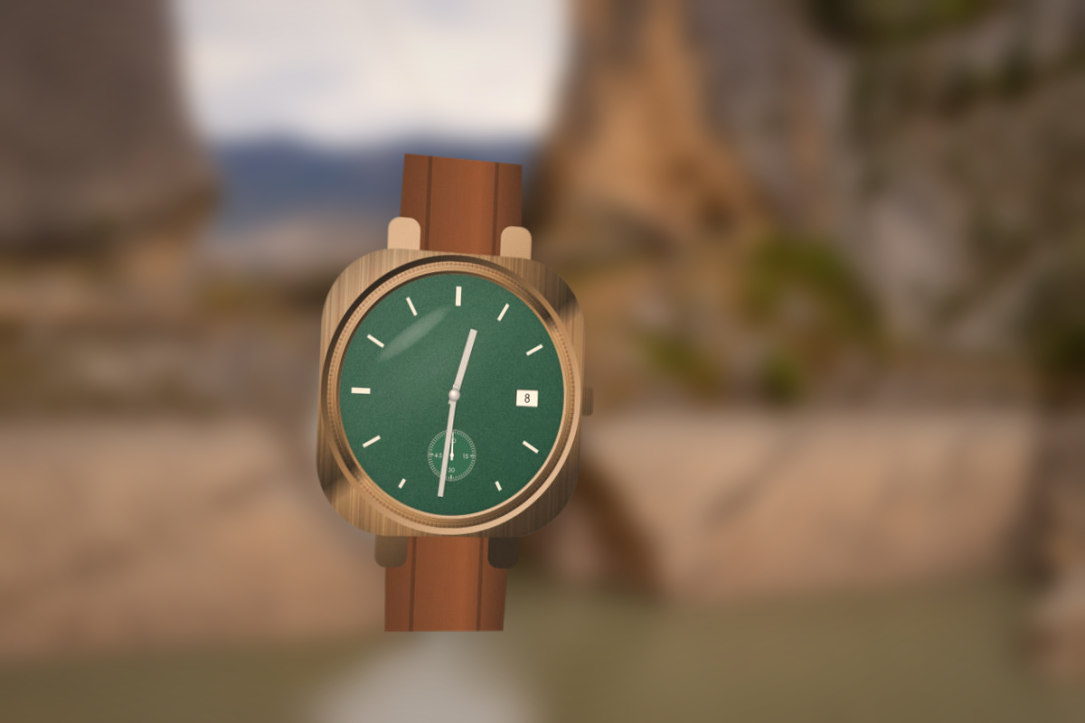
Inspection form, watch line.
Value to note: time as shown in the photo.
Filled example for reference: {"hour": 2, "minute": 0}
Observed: {"hour": 12, "minute": 31}
